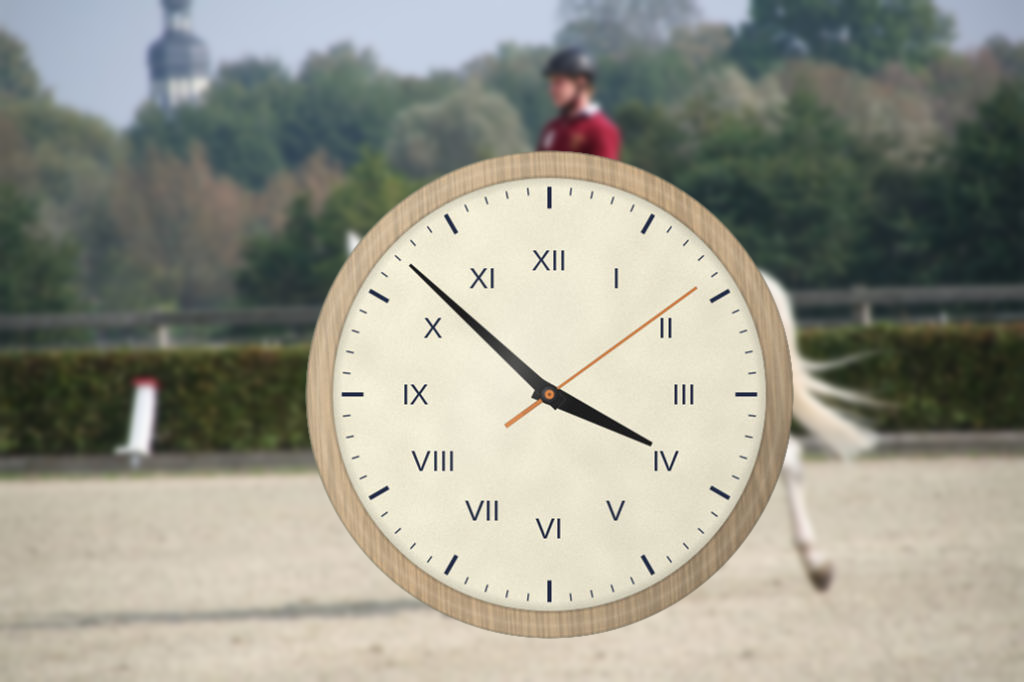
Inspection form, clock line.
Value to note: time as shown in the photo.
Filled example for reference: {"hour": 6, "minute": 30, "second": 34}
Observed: {"hour": 3, "minute": 52, "second": 9}
